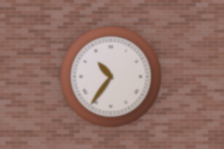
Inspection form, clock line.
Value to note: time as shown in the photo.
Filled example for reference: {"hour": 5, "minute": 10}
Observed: {"hour": 10, "minute": 36}
